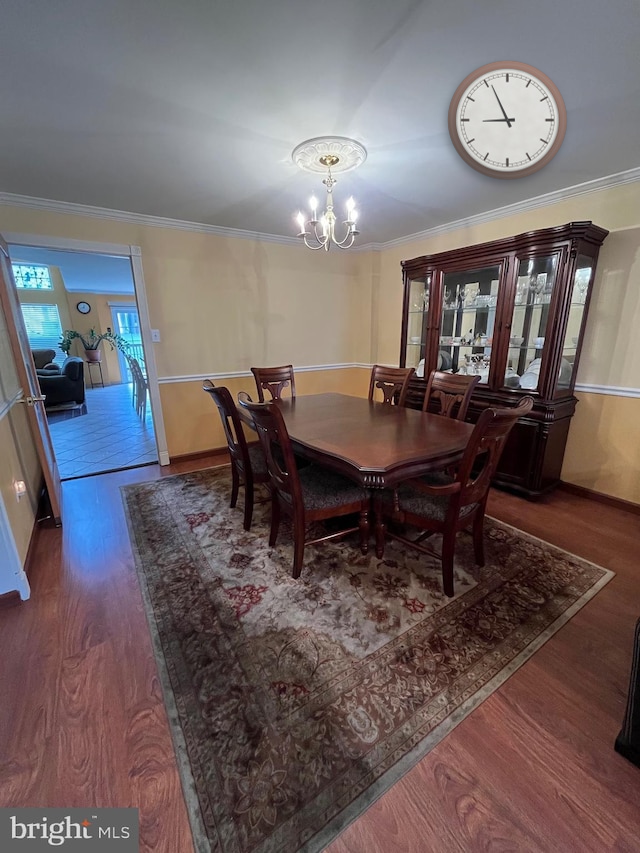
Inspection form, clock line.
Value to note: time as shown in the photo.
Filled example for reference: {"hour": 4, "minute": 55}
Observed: {"hour": 8, "minute": 56}
